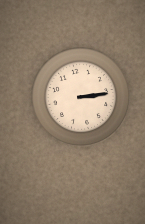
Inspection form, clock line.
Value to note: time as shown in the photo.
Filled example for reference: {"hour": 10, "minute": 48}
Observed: {"hour": 3, "minute": 16}
